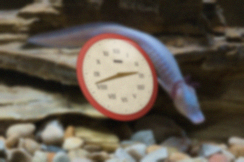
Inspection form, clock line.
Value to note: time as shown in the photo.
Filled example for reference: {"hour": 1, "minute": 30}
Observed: {"hour": 2, "minute": 42}
